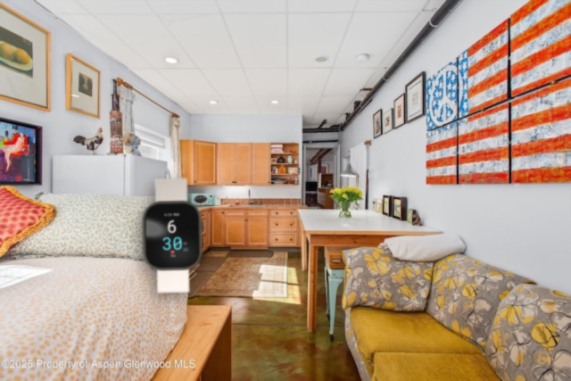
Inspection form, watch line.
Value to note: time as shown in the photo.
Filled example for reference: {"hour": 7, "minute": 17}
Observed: {"hour": 6, "minute": 30}
